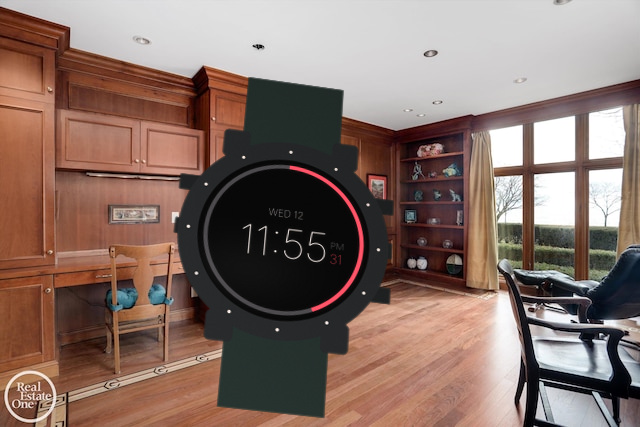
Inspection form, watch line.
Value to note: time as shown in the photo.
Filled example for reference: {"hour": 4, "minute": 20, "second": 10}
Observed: {"hour": 11, "minute": 55, "second": 31}
